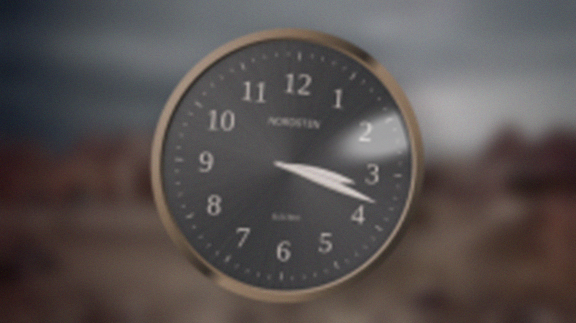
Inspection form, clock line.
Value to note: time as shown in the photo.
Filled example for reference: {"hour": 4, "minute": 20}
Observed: {"hour": 3, "minute": 18}
